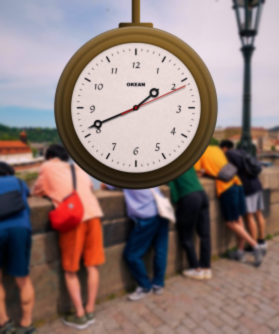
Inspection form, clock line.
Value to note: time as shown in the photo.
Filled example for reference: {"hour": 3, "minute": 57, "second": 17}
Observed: {"hour": 1, "minute": 41, "second": 11}
